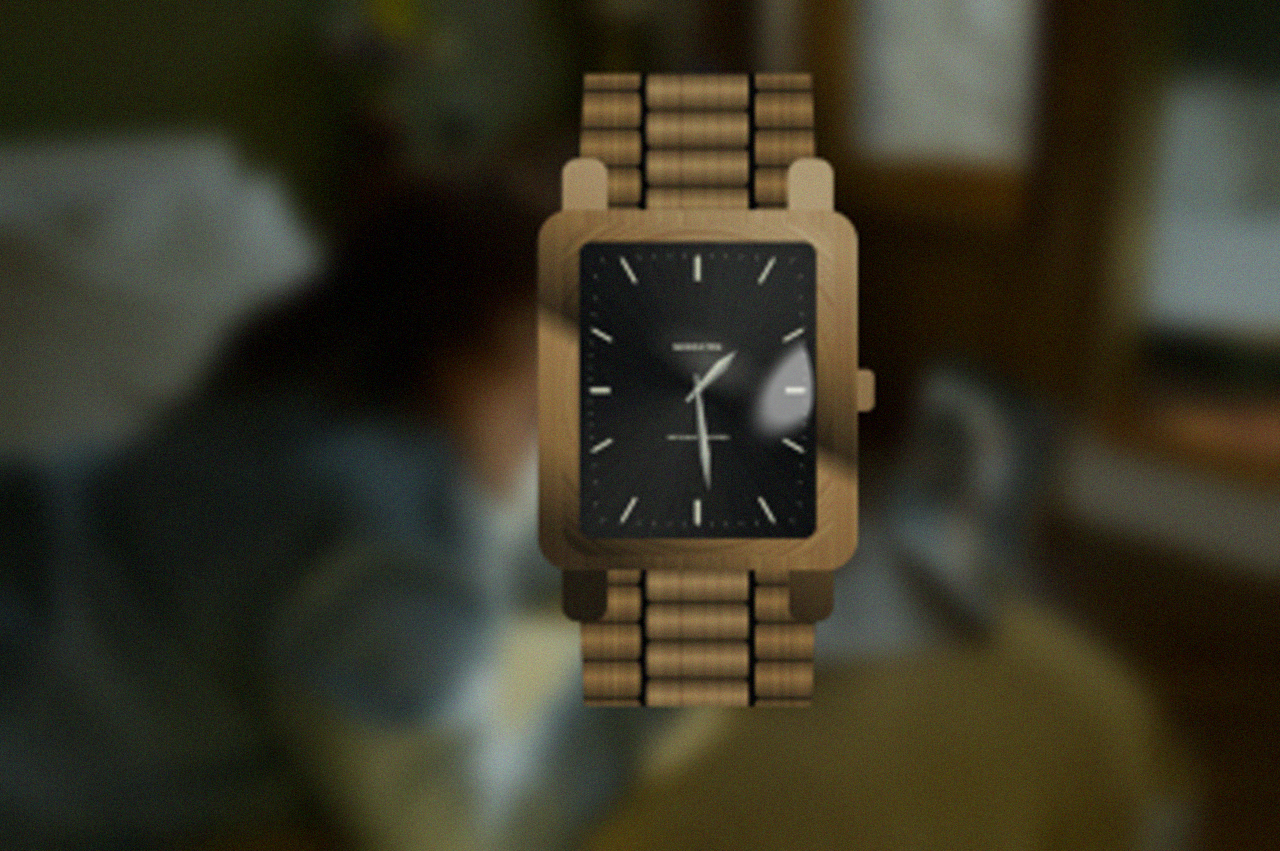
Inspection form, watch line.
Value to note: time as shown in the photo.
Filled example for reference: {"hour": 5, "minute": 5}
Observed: {"hour": 1, "minute": 29}
